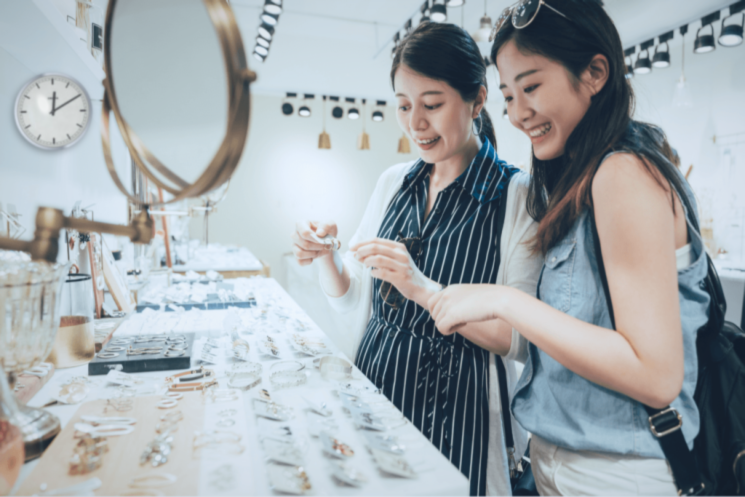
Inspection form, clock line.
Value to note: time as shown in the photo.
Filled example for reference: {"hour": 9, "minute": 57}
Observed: {"hour": 12, "minute": 10}
